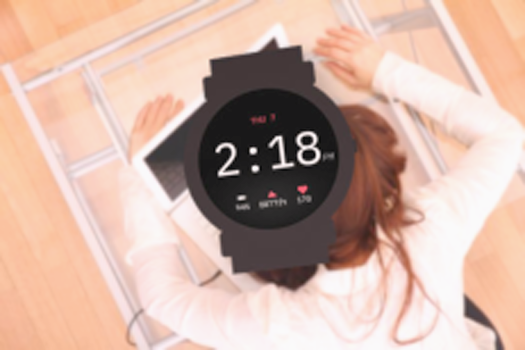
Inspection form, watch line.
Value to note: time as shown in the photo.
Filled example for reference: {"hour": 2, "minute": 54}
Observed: {"hour": 2, "minute": 18}
